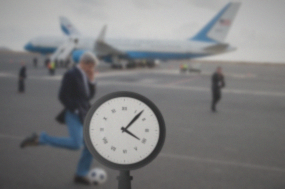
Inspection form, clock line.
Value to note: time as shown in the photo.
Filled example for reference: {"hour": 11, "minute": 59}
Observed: {"hour": 4, "minute": 7}
